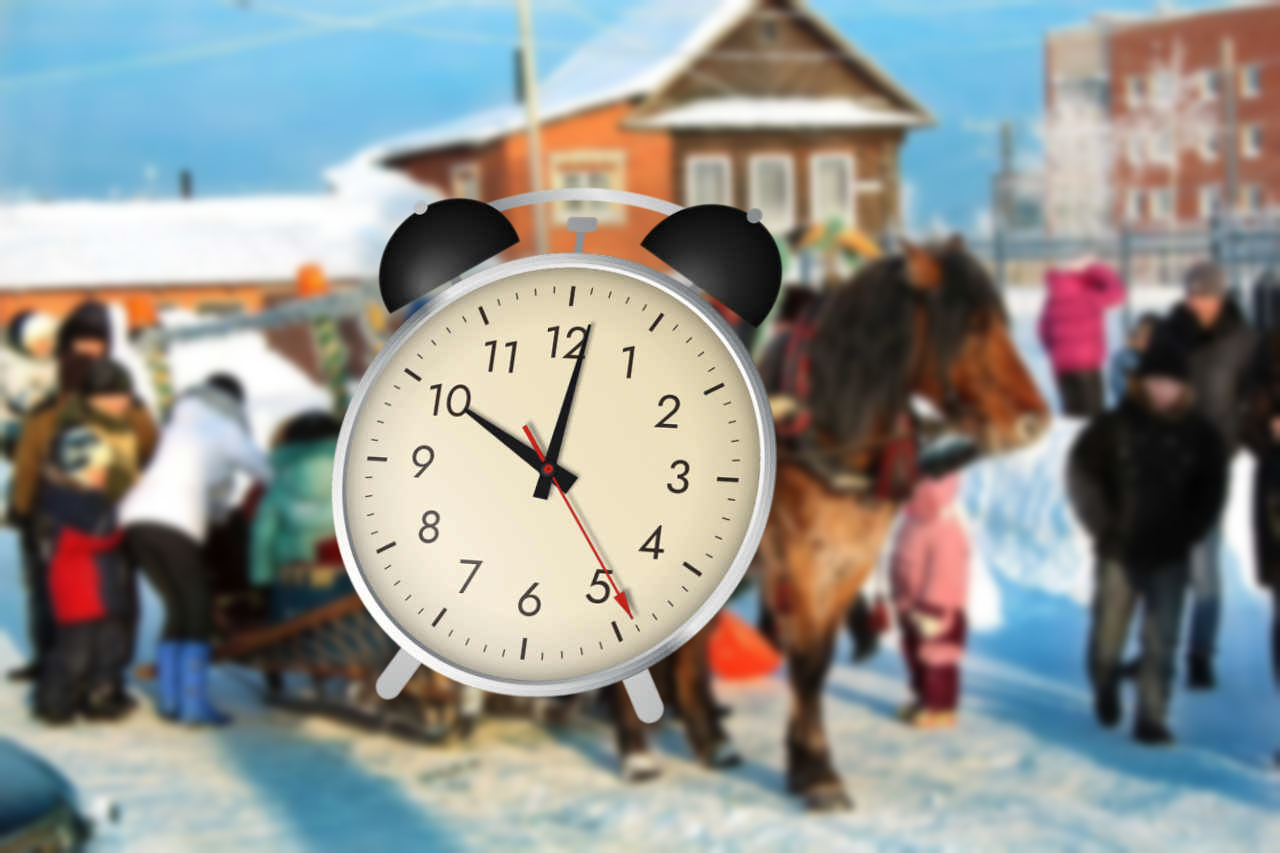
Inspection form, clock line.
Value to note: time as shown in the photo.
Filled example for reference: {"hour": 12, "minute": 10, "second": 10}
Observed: {"hour": 10, "minute": 1, "second": 24}
